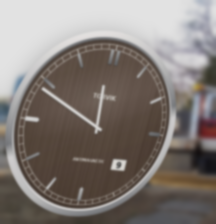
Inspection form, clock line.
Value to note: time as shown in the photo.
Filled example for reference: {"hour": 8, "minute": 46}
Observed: {"hour": 11, "minute": 49}
